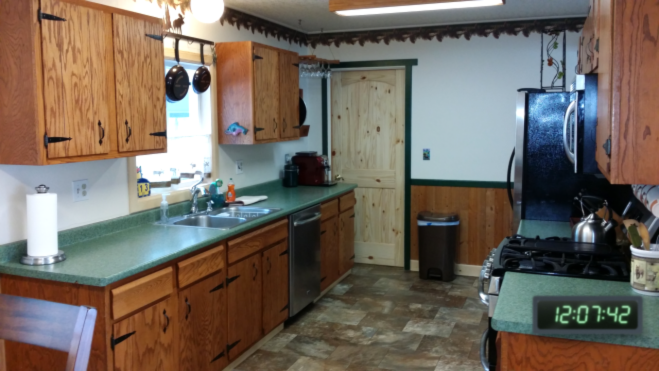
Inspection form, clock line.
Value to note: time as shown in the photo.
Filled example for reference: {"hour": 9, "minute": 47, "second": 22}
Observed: {"hour": 12, "minute": 7, "second": 42}
